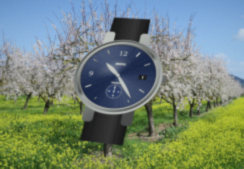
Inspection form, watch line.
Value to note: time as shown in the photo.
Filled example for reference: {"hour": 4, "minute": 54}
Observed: {"hour": 10, "minute": 24}
